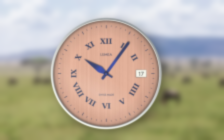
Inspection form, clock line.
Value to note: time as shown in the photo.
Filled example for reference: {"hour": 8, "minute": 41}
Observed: {"hour": 10, "minute": 6}
